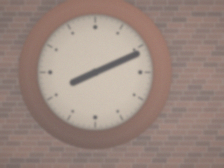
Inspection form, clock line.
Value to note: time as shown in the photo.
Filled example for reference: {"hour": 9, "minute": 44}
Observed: {"hour": 8, "minute": 11}
